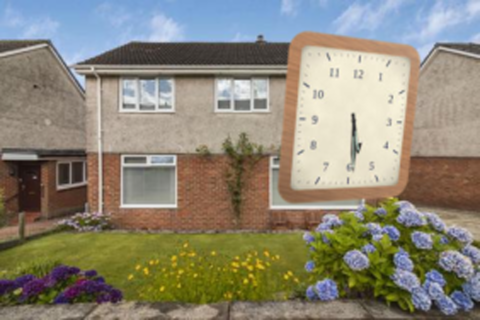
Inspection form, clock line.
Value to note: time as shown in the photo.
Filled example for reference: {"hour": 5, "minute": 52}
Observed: {"hour": 5, "minute": 29}
